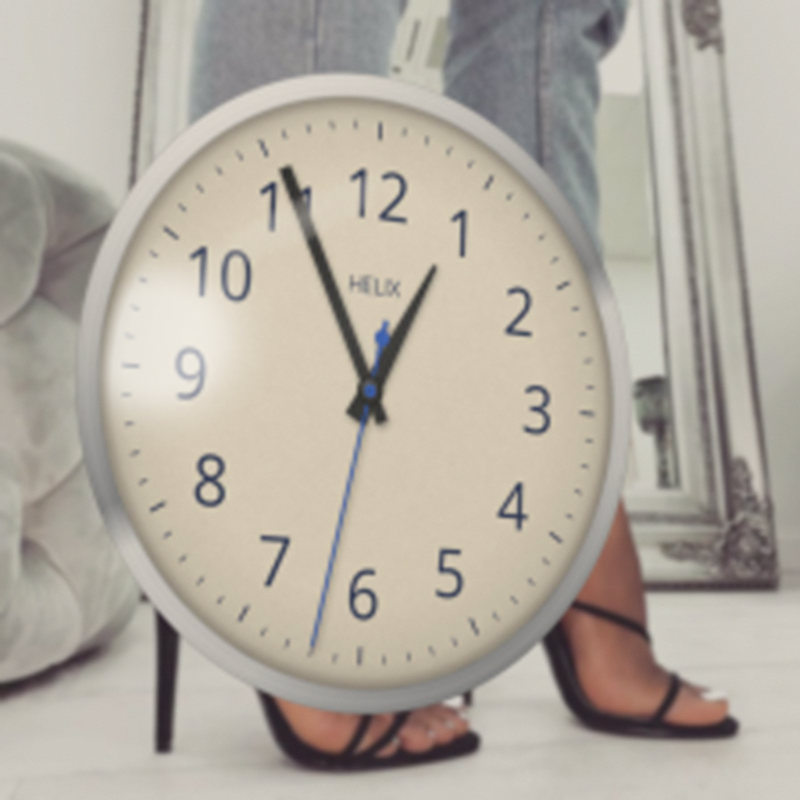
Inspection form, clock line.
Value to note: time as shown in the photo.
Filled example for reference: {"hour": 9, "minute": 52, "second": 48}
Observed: {"hour": 12, "minute": 55, "second": 32}
